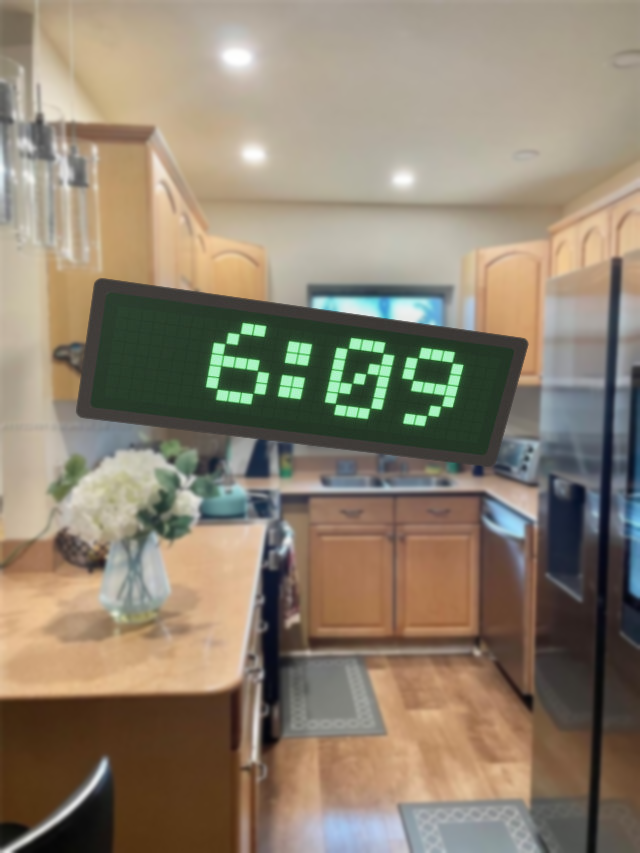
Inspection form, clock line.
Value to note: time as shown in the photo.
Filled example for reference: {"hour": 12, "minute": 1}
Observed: {"hour": 6, "minute": 9}
